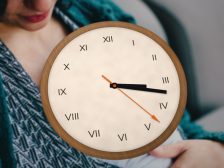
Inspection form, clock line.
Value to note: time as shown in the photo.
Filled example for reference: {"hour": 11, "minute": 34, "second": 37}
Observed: {"hour": 3, "minute": 17, "second": 23}
